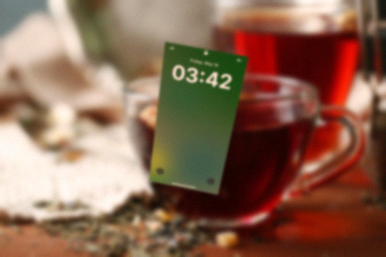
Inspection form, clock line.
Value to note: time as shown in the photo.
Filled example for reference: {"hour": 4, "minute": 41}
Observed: {"hour": 3, "minute": 42}
